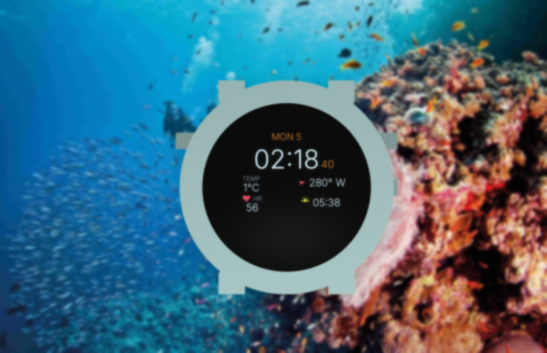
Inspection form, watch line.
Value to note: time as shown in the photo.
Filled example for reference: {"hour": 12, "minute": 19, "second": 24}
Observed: {"hour": 2, "minute": 18, "second": 40}
